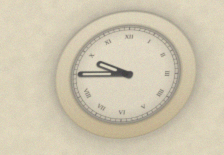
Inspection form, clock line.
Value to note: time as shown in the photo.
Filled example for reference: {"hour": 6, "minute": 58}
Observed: {"hour": 9, "minute": 45}
